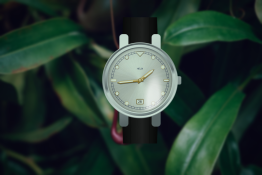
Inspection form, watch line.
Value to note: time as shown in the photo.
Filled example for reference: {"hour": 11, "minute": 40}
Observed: {"hour": 1, "minute": 44}
